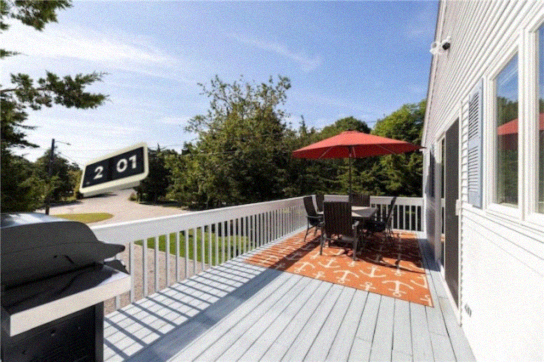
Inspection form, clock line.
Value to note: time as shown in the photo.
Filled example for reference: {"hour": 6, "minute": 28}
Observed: {"hour": 2, "minute": 1}
